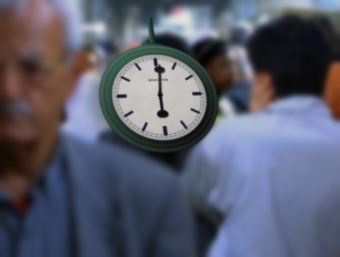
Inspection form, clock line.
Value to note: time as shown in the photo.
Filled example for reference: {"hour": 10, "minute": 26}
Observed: {"hour": 6, "minute": 1}
